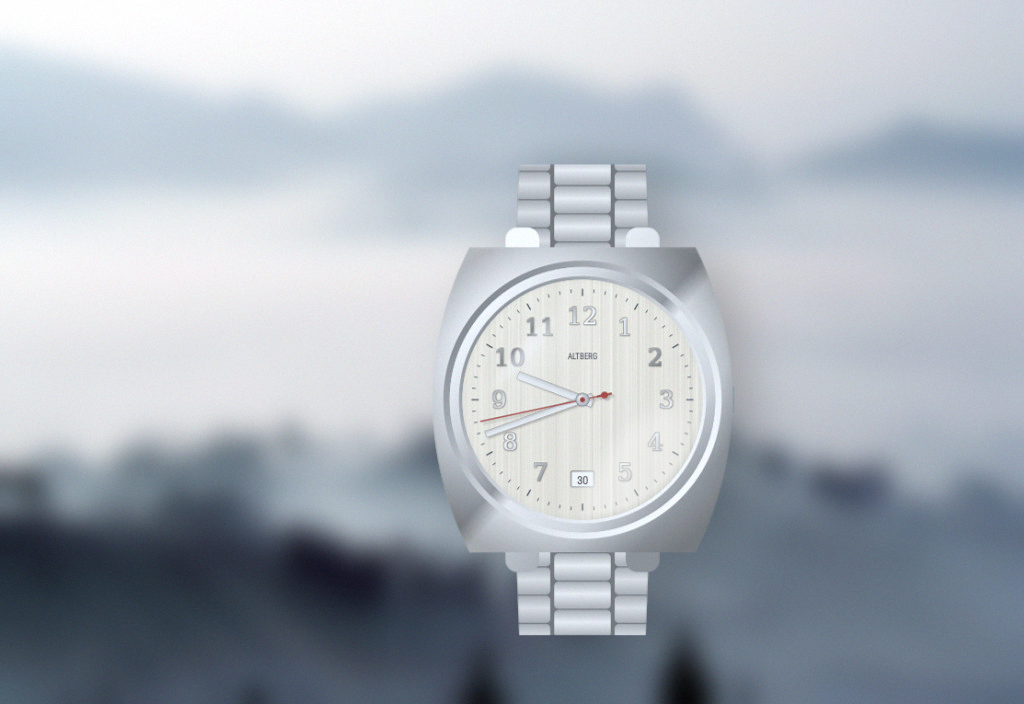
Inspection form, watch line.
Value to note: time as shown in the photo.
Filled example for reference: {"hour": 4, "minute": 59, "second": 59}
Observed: {"hour": 9, "minute": 41, "second": 43}
